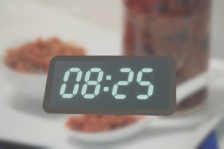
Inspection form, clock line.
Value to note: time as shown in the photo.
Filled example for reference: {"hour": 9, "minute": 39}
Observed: {"hour": 8, "minute": 25}
